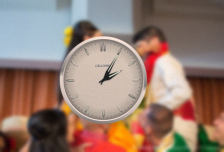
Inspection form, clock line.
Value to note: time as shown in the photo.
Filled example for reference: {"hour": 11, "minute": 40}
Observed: {"hour": 2, "minute": 5}
